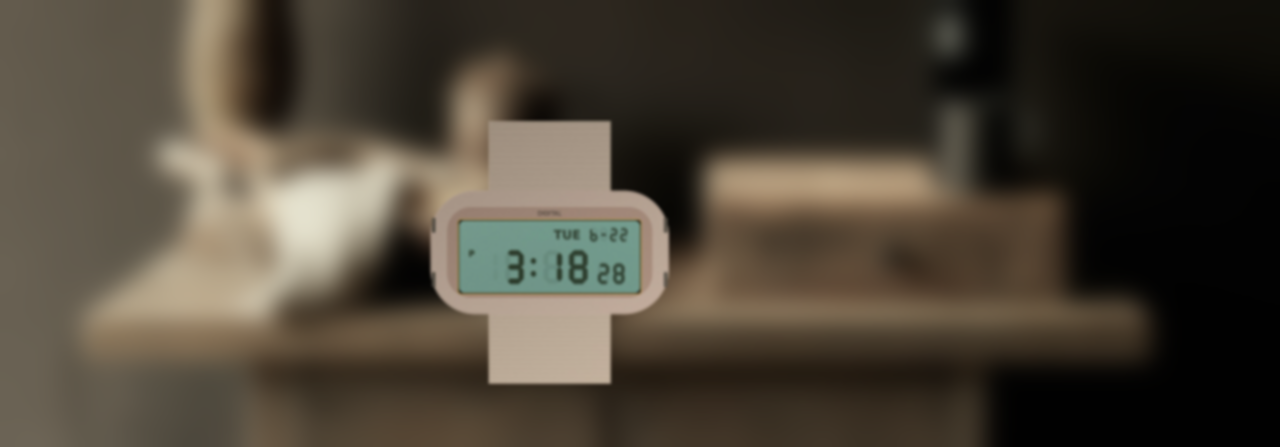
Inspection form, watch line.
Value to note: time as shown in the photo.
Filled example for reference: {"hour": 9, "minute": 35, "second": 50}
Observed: {"hour": 3, "minute": 18, "second": 28}
